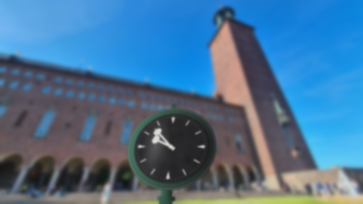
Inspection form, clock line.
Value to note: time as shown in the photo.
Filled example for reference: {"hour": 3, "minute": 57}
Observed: {"hour": 9, "minute": 53}
